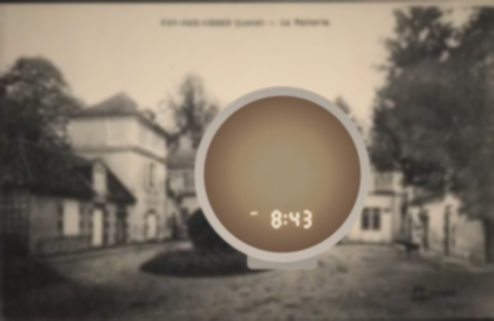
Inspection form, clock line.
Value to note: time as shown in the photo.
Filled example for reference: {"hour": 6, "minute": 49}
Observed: {"hour": 8, "minute": 43}
